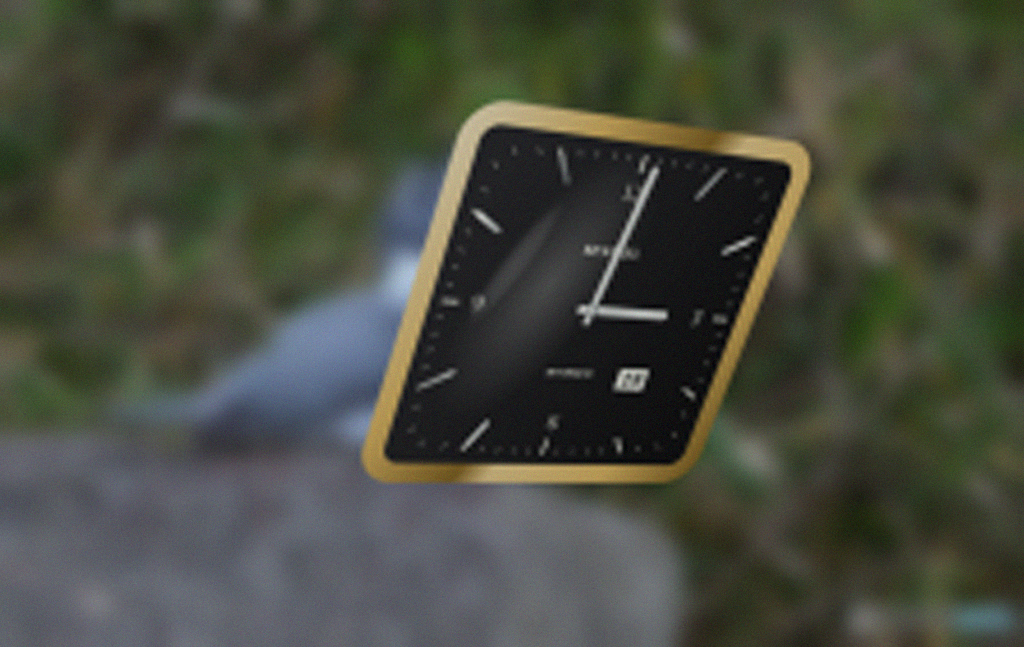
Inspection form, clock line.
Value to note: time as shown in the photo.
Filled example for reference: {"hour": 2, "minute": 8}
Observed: {"hour": 3, "minute": 1}
